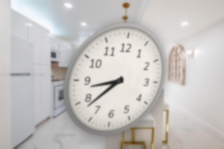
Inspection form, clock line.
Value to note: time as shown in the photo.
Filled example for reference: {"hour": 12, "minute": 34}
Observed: {"hour": 8, "minute": 38}
